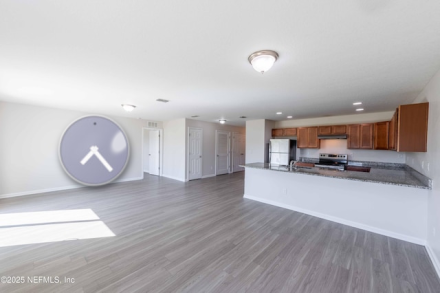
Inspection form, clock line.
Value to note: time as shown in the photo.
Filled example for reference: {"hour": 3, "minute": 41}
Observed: {"hour": 7, "minute": 23}
